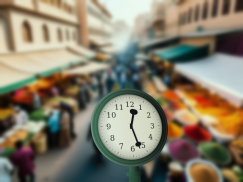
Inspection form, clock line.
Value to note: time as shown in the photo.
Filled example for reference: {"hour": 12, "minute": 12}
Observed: {"hour": 12, "minute": 27}
